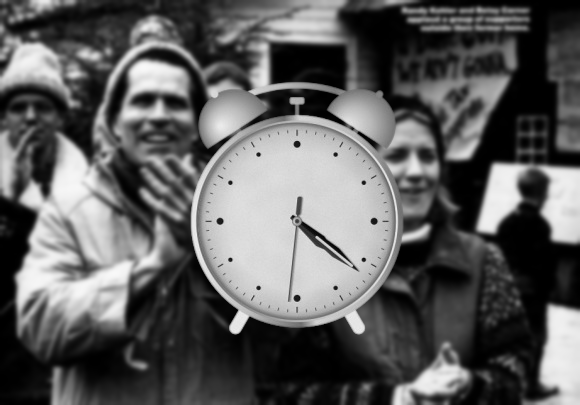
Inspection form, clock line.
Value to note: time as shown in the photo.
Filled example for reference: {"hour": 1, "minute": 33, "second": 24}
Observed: {"hour": 4, "minute": 21, "second": 31}
